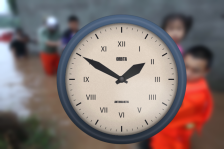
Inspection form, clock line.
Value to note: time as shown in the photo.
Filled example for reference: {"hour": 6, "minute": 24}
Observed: {"hour": 1, "minute": 50}
